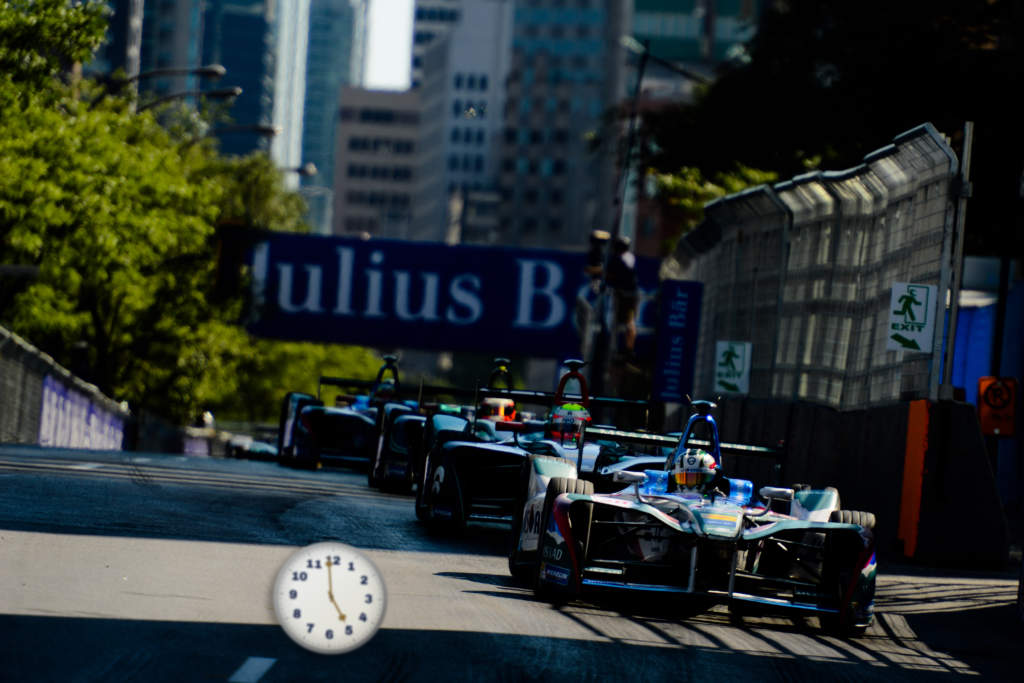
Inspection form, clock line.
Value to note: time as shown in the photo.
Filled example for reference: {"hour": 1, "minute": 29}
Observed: {"hour": 4, "minute": 59}
